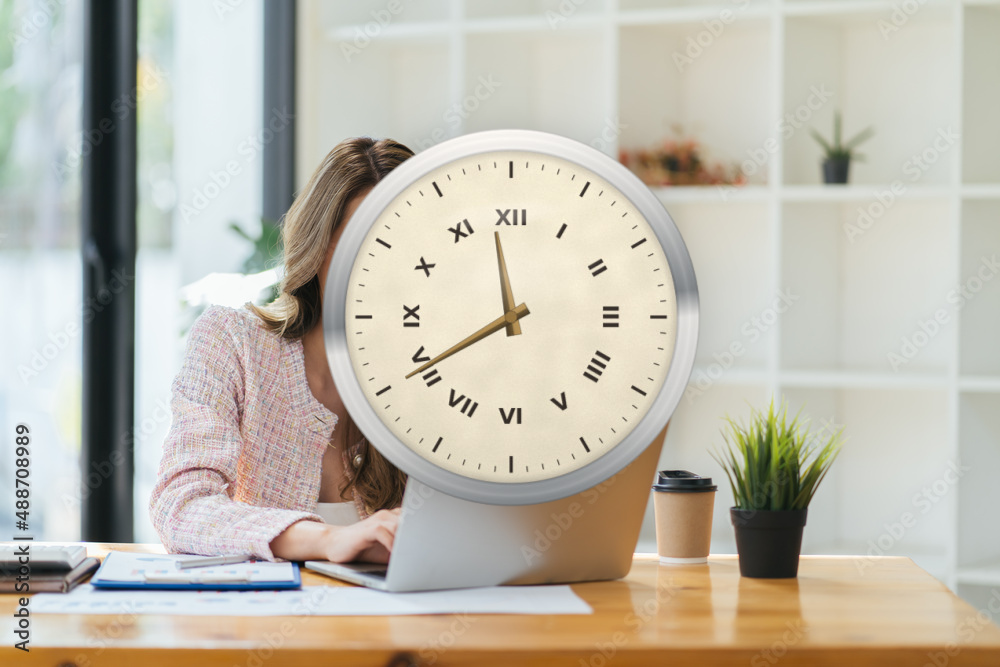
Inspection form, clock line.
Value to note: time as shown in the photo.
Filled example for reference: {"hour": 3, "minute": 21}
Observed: {"hour": 11, "minute": 40}
